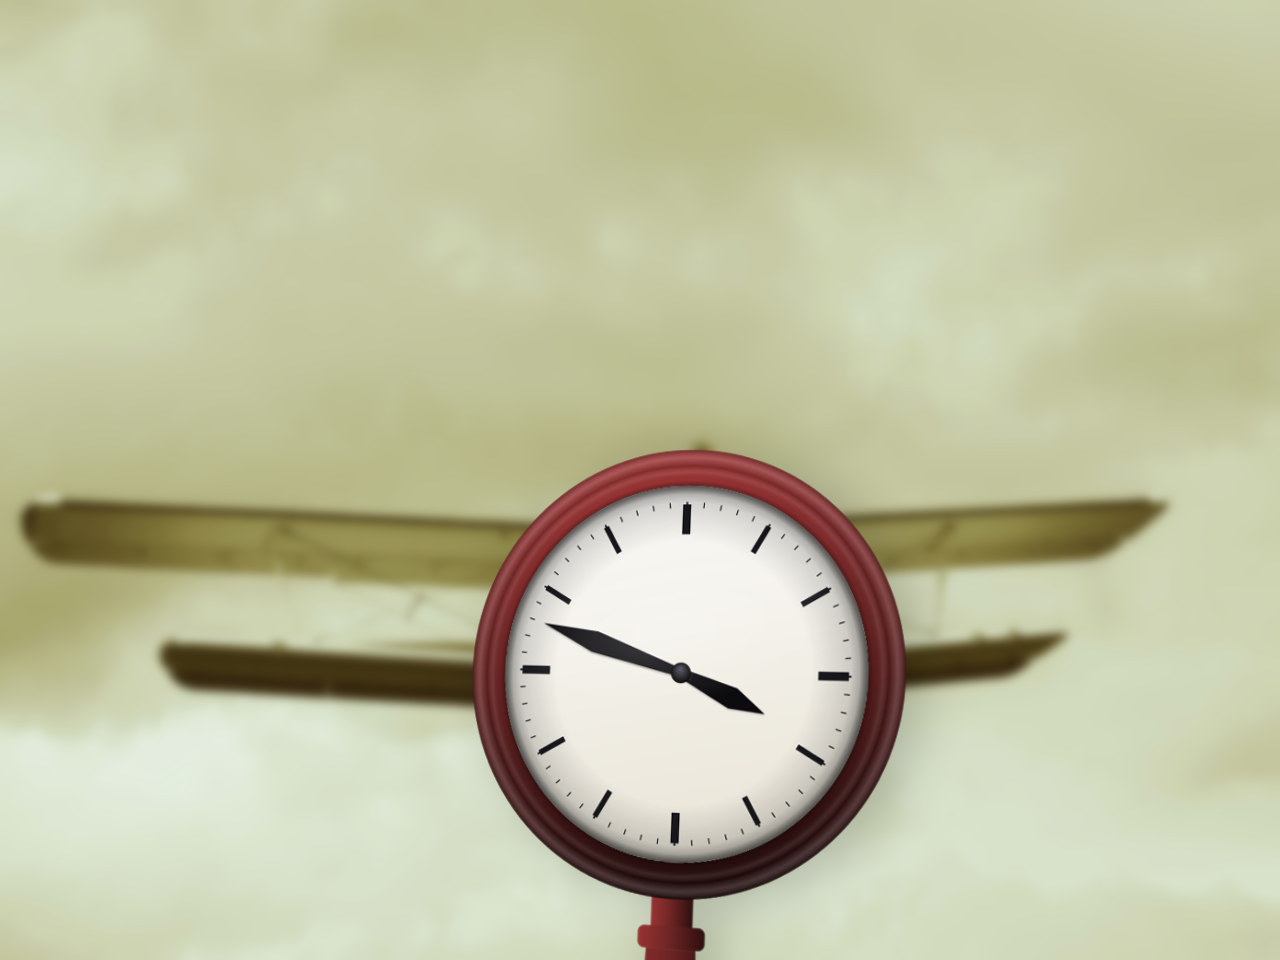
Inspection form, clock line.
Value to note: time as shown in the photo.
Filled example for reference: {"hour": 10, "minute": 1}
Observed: {"hour": 3, "minute": 48}
